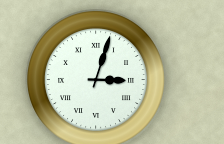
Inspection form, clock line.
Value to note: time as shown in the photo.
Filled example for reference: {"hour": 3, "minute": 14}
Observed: {"hour": 3, "minute": 3}
